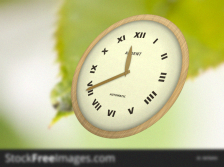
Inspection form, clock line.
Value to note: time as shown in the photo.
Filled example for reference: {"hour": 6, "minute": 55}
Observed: {"hour": 11, "minute": 40}
